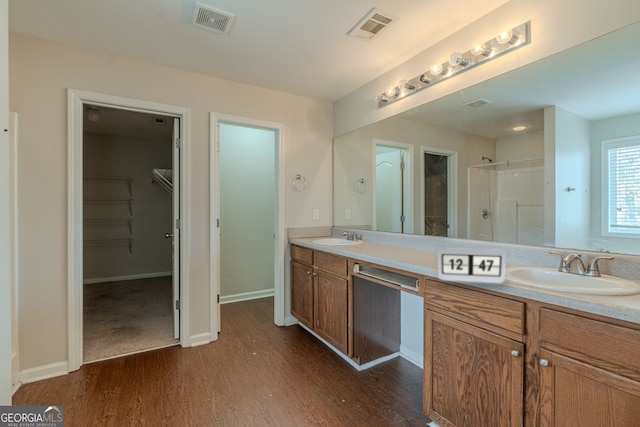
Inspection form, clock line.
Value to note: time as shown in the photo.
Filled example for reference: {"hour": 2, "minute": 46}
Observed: {"hour": 12, "minute": 47}
